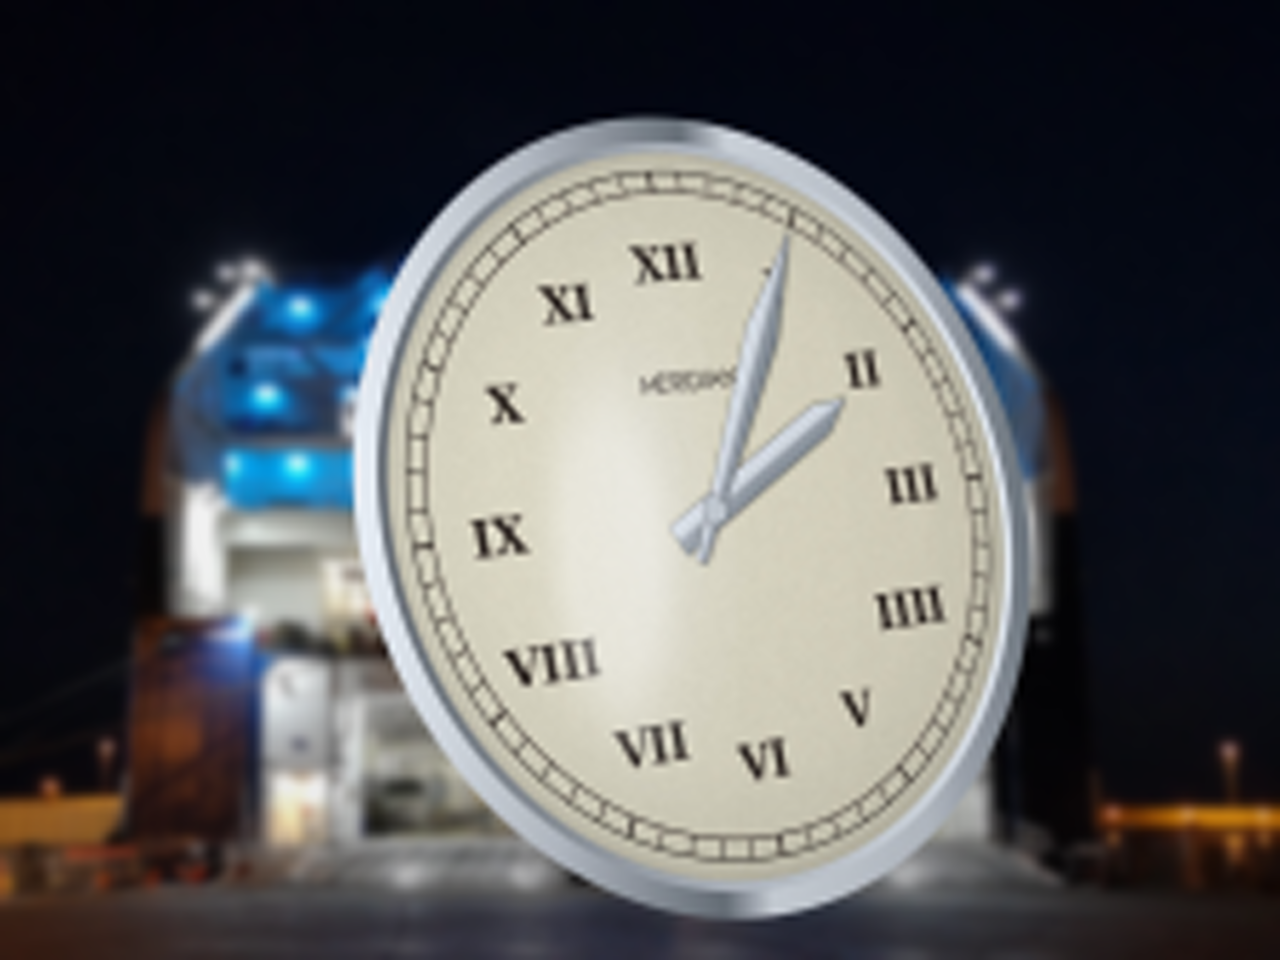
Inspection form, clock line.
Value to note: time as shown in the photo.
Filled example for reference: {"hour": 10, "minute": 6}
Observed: {"hour": 2, "minute": 5}
